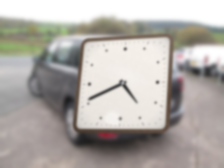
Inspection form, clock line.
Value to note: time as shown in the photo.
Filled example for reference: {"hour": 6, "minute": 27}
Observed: {"hour": 4, "minute": 41}
